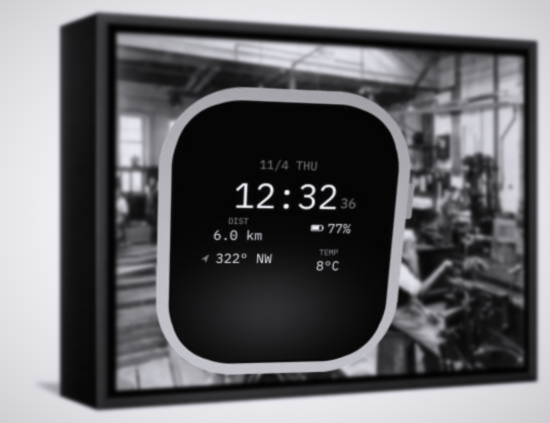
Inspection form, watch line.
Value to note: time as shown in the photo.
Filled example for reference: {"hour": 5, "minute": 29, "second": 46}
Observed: {"hour": 12, "minute": 32, "second": 36}
